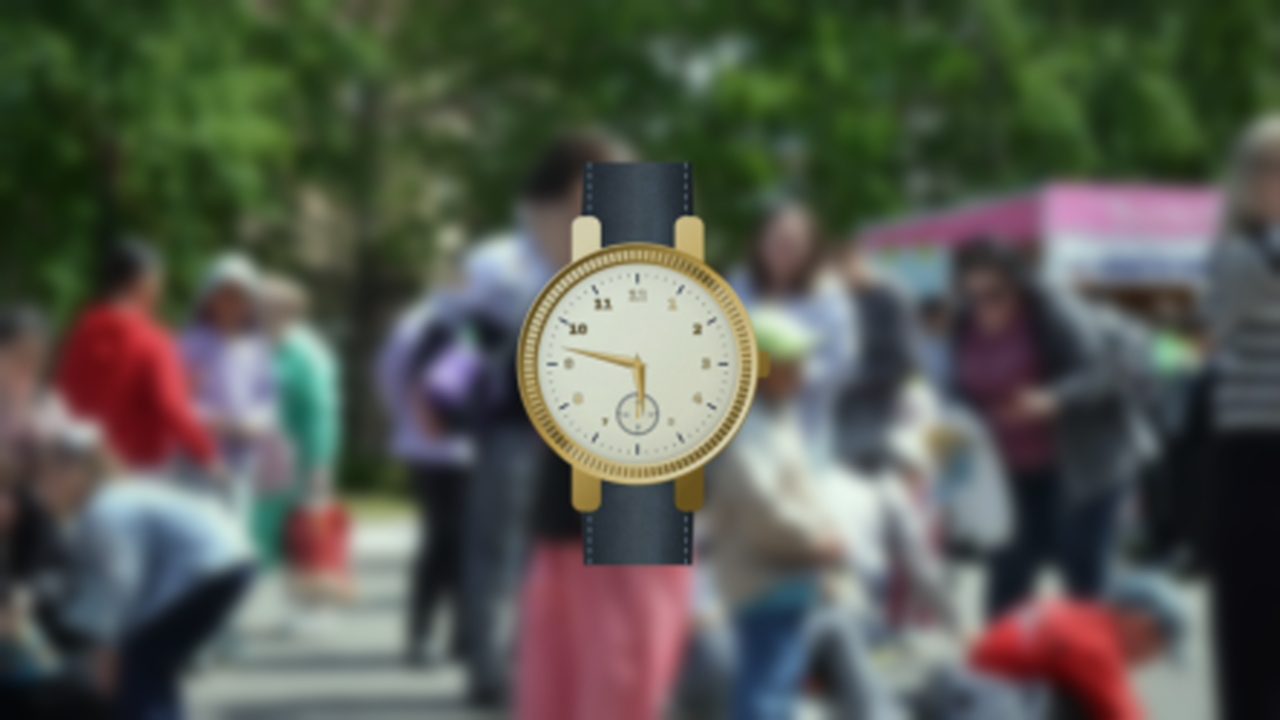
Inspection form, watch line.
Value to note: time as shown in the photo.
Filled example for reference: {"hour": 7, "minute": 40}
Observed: {"hour": 5, "minute": 47}
